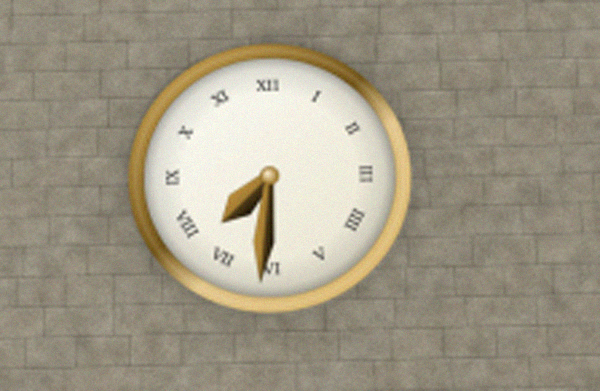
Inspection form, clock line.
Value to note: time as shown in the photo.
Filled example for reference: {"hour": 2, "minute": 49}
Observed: {"hour": 7, "minute": 31}
